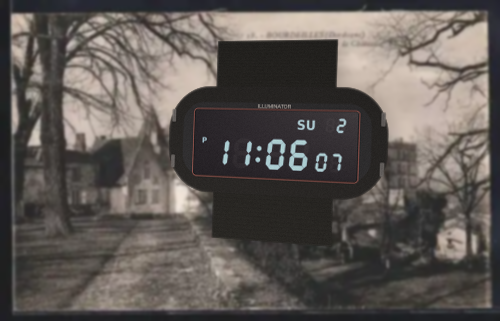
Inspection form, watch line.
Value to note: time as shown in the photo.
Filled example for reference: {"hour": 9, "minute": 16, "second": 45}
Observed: {"hour": 11, "minute": 6, "second": 7}
